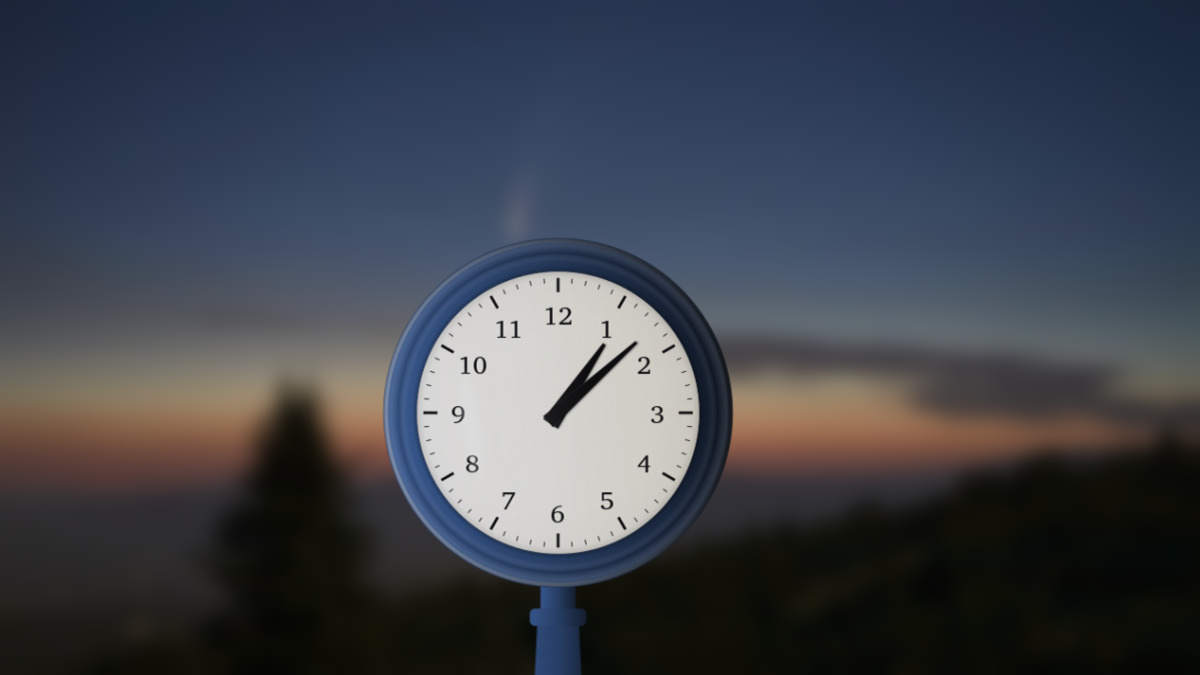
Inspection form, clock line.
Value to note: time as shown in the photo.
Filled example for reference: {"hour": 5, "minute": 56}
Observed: {"hour": 1, "minute": 8}
